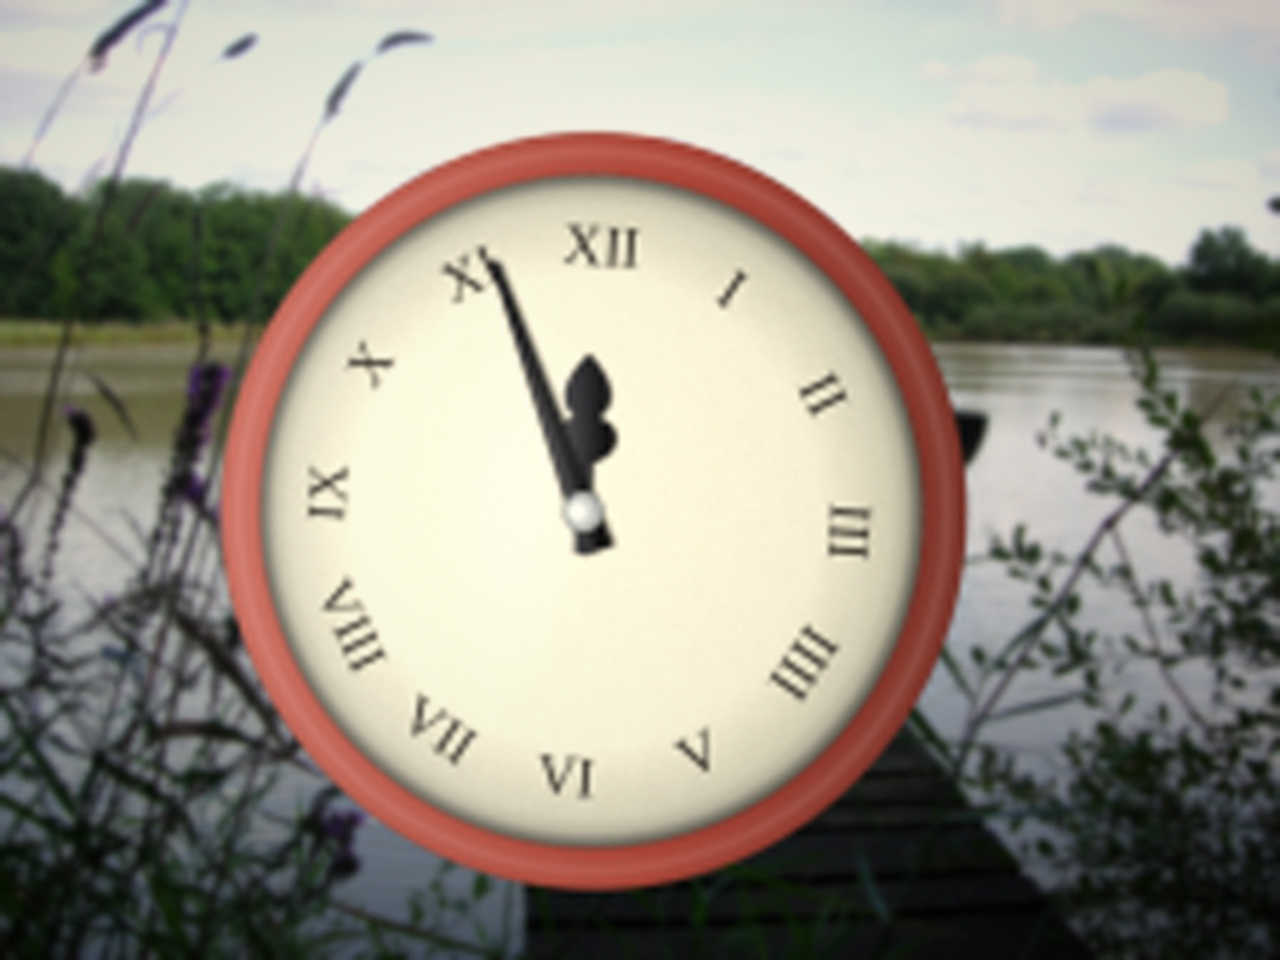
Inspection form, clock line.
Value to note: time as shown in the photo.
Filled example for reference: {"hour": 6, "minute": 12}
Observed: {"hour": 11, "minute": 56}
